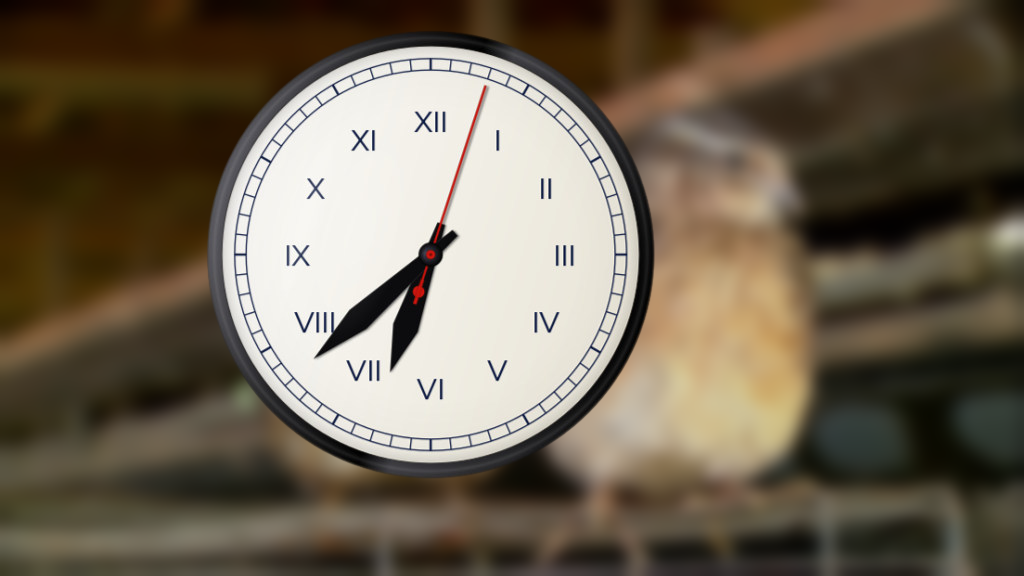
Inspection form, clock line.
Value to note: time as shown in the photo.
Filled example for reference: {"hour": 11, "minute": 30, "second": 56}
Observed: {"hour": 6, "minute": 38, "second": 3}
